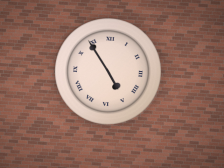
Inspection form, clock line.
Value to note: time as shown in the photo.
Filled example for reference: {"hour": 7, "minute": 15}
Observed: {"hour": 4, "minute": 54}
